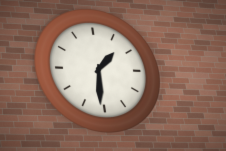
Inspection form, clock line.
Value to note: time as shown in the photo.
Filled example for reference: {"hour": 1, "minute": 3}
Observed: {"hour": 1, "minute": 31}
